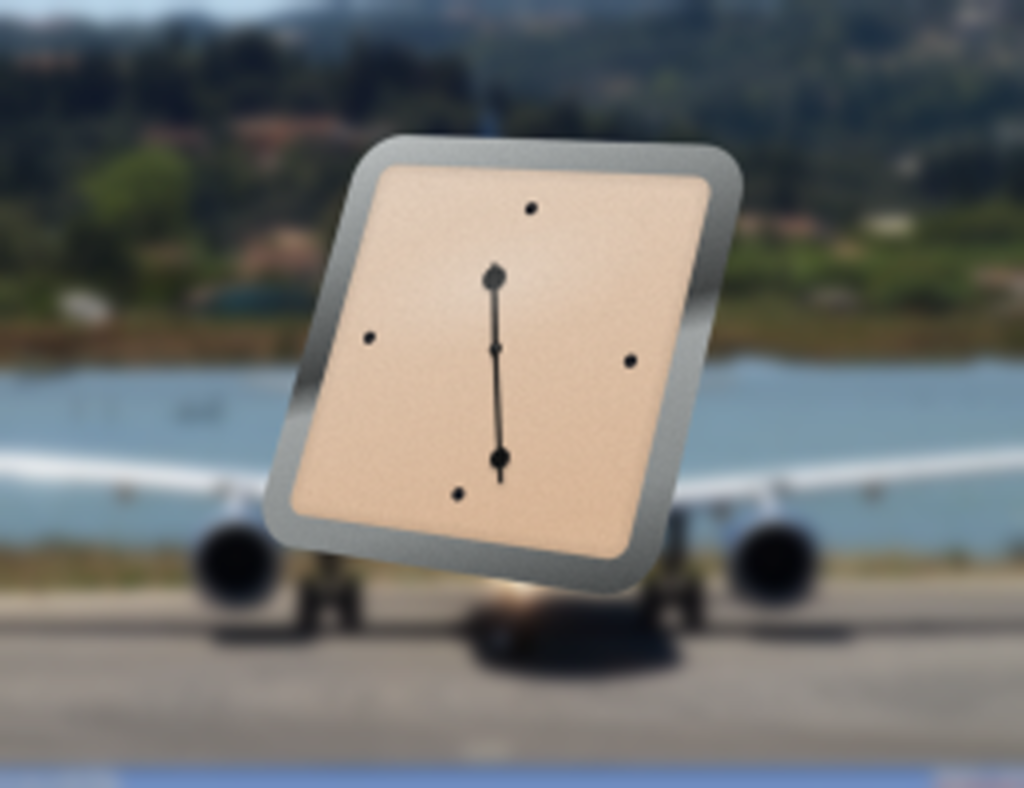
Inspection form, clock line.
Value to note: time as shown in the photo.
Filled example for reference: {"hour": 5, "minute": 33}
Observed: {"hour": 11, "minute": 27}
